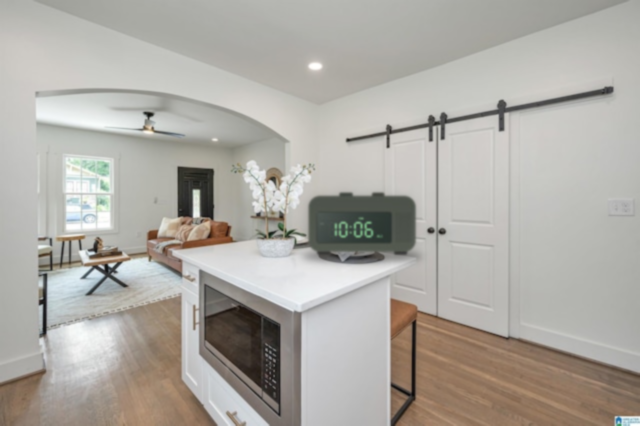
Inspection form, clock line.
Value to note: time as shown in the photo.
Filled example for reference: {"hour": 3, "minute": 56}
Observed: {"hour": 10, "minute": 6}
